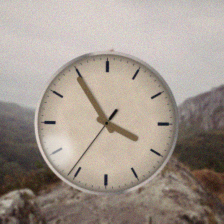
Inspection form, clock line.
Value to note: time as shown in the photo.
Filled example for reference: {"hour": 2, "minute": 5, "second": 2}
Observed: {"hour": 3, "minute": 54, "second": 36}
